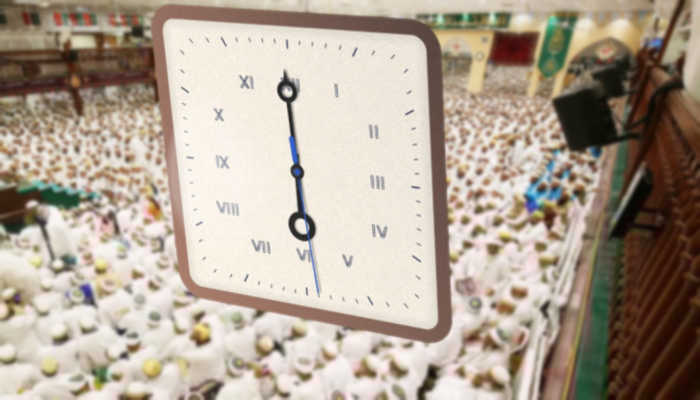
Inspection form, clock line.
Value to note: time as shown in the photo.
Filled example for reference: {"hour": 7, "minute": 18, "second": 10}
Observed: {"hour": 5, "minute": 59, "second": 29}
